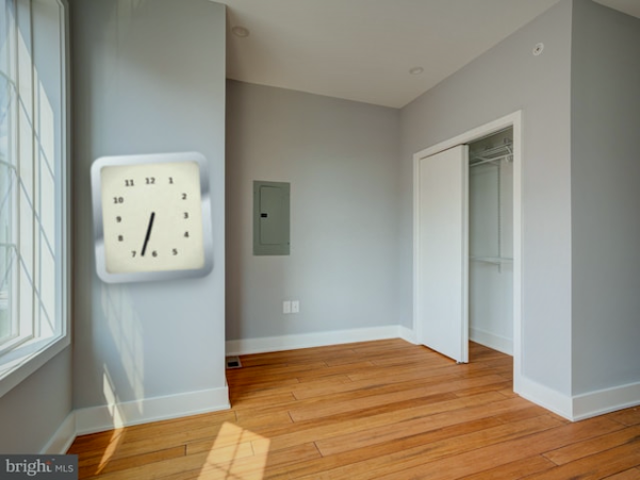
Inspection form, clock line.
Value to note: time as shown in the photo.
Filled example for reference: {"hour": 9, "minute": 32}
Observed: {"hour": 6, "minute": 33}
